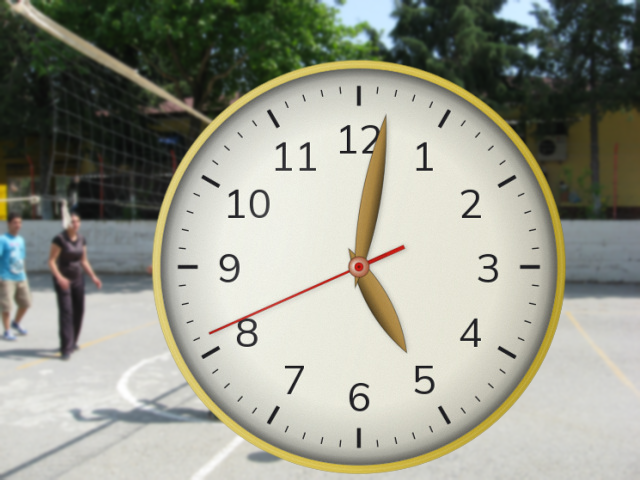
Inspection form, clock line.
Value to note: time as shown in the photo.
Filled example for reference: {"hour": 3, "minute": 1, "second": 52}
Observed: {"hour": 5, "minute": 1, "second": 41}
